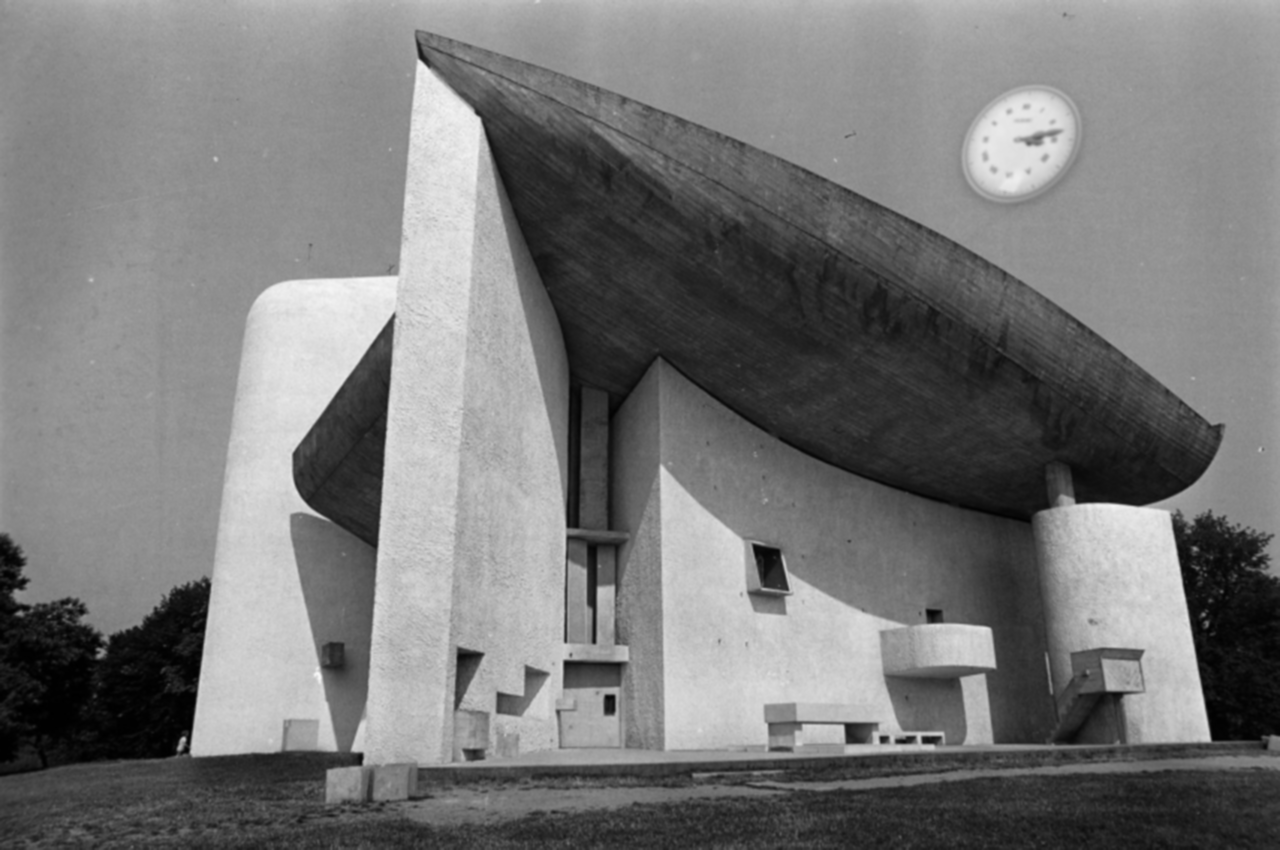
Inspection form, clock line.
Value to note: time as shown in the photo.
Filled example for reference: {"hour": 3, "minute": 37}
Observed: {"hour": 3, "minute": 13}
